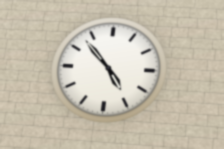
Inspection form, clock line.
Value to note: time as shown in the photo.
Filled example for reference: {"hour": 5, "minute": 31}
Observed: {"hour": 4, "minute": 53}
